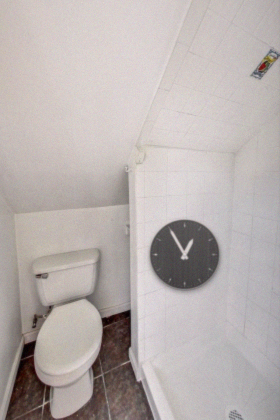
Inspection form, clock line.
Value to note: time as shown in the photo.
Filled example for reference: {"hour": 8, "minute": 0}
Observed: {"hour": 12, "minute": 55}
